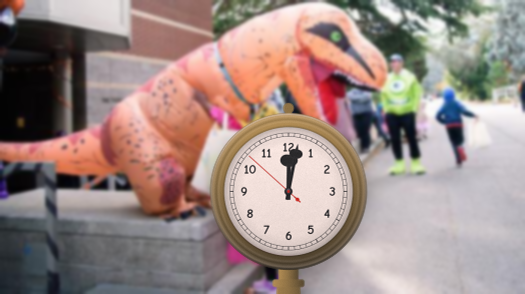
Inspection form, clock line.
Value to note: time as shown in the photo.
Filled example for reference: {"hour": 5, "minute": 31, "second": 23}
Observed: {"hour": 12, "minute": 1, "second": 52}
